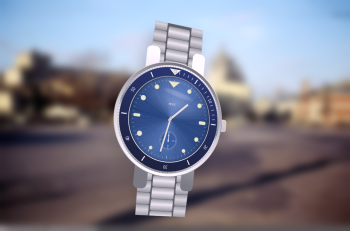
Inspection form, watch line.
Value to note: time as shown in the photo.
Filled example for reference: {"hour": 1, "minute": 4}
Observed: {"hour": 1, "minute": 32}
